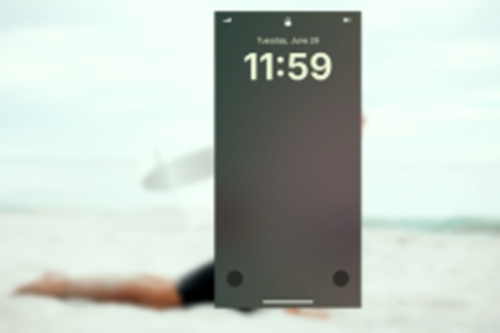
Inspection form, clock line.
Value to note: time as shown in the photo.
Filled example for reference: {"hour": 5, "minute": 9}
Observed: {"hour": 11, "minute": 59}
